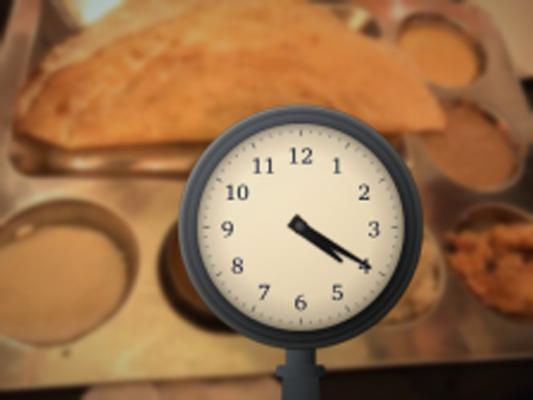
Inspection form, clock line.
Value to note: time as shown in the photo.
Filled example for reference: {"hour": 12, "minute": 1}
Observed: {"hour": 4, "minute": 20}
